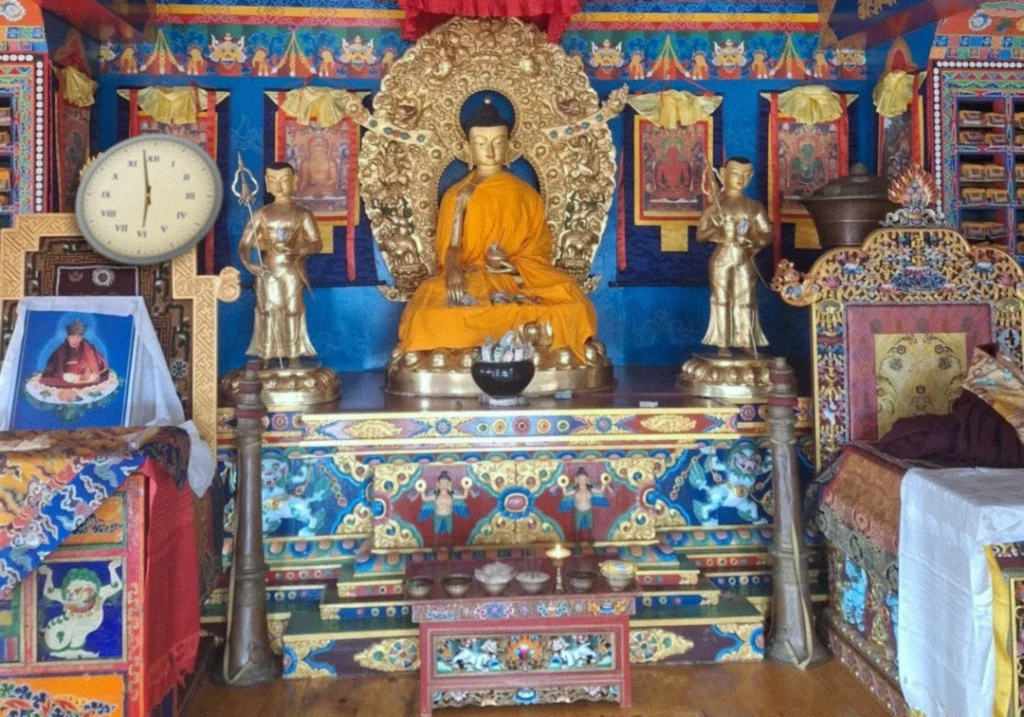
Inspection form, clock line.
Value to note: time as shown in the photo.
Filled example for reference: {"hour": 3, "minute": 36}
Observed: {"hour": 5, "minute": 58}
